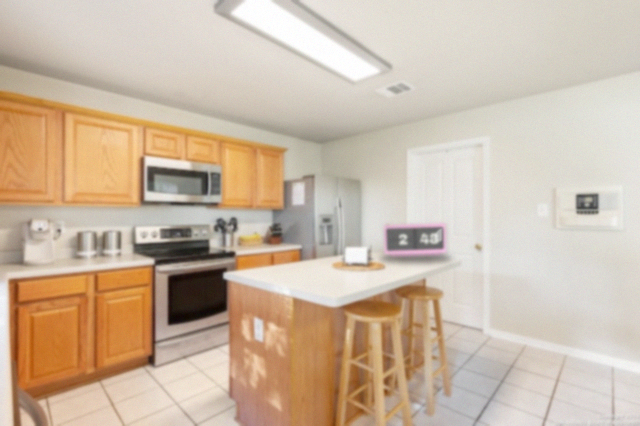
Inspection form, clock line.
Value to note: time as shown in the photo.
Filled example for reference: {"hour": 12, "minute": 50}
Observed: {"hour": 2, "minute": 48}
